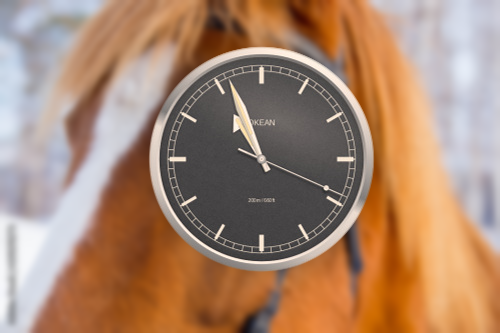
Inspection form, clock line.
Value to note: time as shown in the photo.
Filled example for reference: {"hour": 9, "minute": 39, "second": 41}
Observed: {"hour": 10, "minute": 56, "second": 19}
